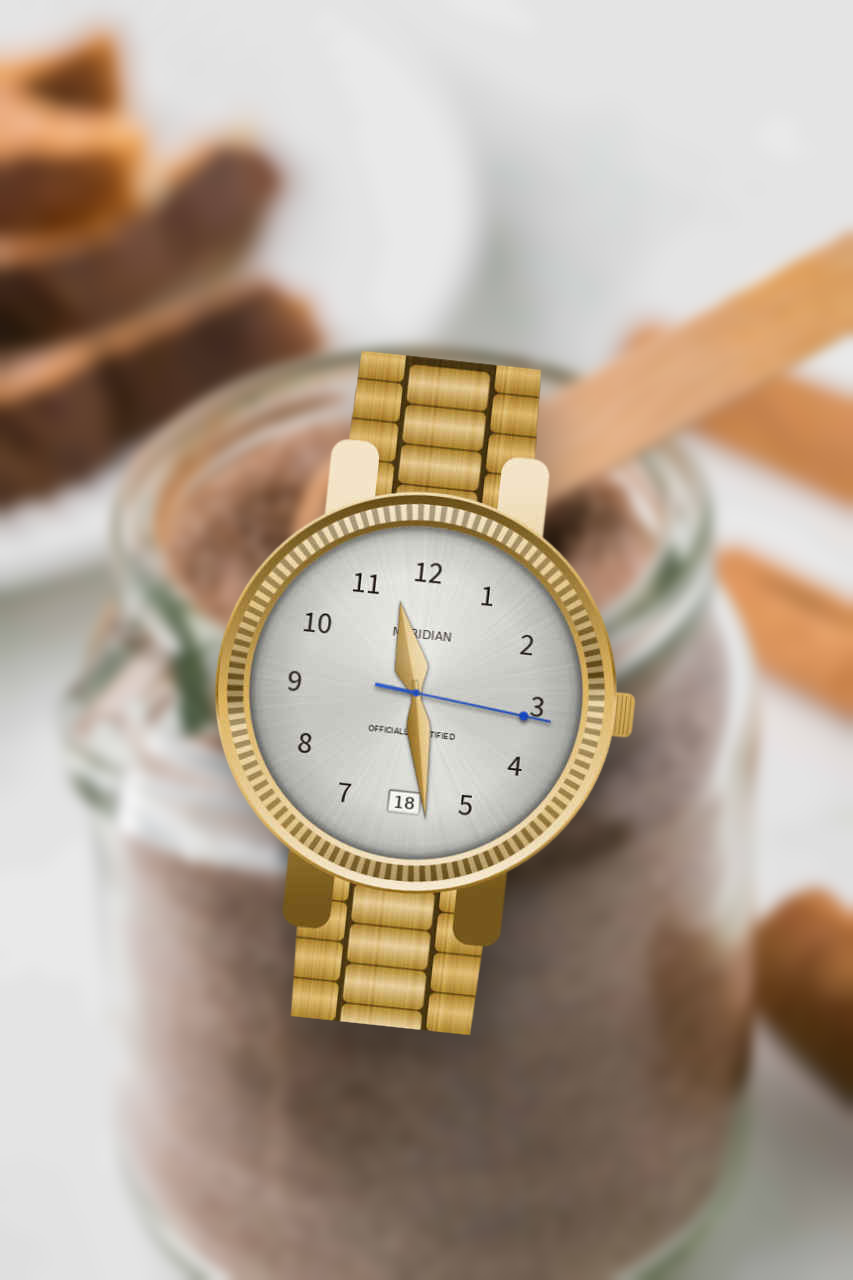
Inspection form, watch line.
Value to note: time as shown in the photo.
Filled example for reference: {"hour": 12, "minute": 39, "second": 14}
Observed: {"hour": 11, "minute": 28, "second": 16}
